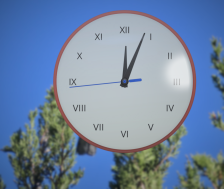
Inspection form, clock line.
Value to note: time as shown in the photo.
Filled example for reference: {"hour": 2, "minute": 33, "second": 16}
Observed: {"hour": 12, "minute": 3, "second": 44}
